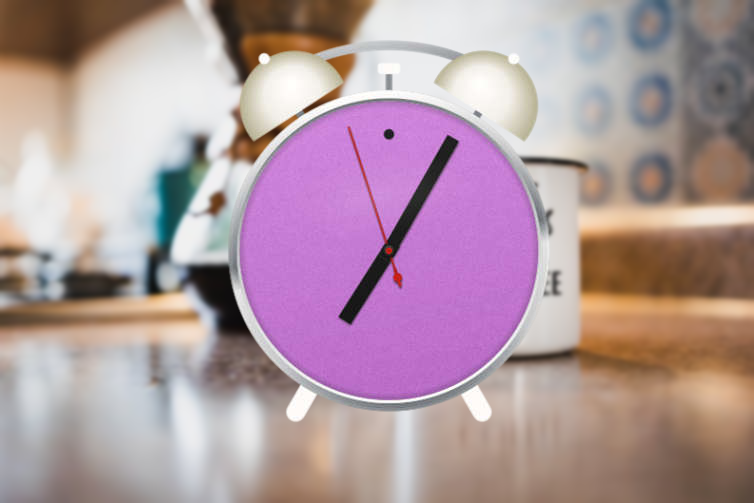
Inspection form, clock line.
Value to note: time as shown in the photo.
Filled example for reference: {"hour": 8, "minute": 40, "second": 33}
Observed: {"hour": 7, "minute": 4, "second": 57}
